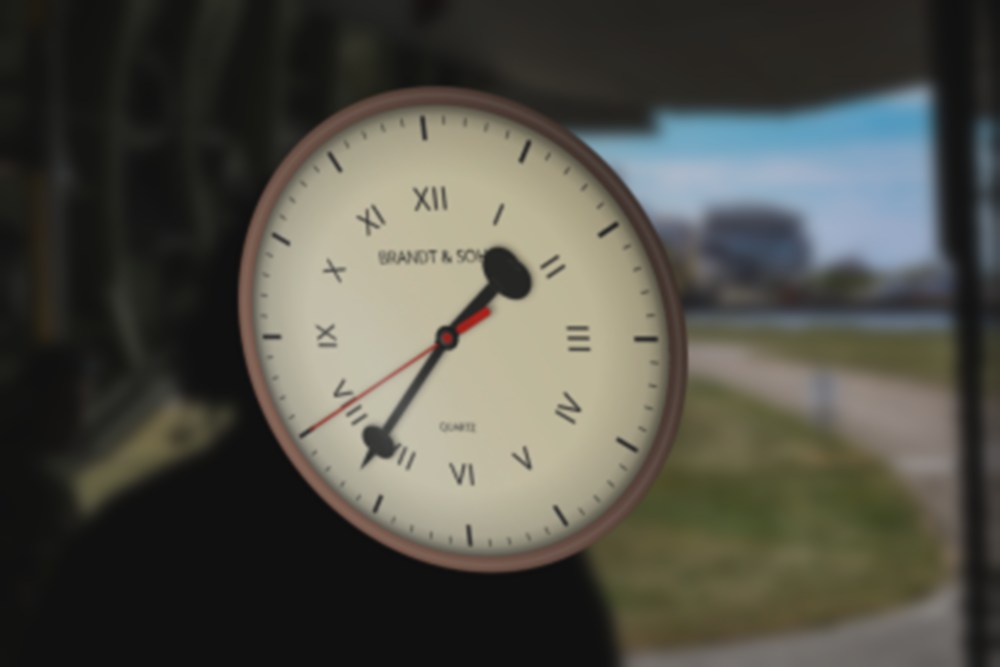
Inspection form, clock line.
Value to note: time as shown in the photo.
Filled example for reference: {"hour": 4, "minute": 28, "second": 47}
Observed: {"hour": 1, "minute": 36, "second": 40}
